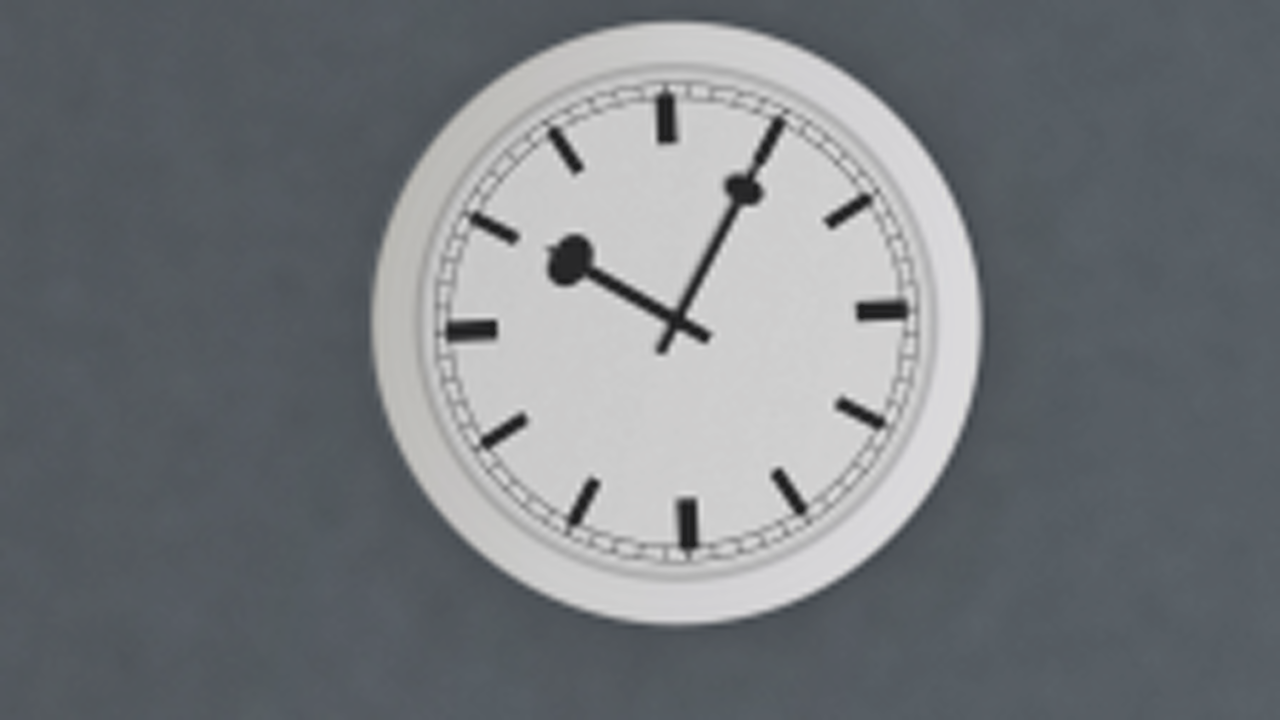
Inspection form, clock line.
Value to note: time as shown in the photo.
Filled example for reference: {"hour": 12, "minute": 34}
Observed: {"hour": 10, "minute": 5}
